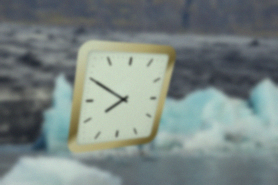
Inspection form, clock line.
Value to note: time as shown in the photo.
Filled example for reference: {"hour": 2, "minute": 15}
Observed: {"hour": 7, "minute": 50}
